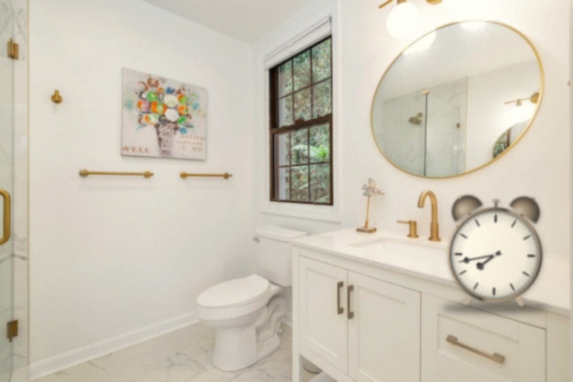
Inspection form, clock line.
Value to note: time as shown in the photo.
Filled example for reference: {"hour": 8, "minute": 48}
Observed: {"hour": 7, "minute": 43}
